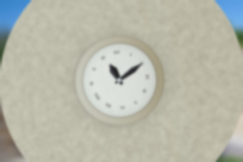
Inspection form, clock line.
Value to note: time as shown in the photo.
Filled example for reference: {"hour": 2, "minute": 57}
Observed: {"hour": 11, "minute": 10}
